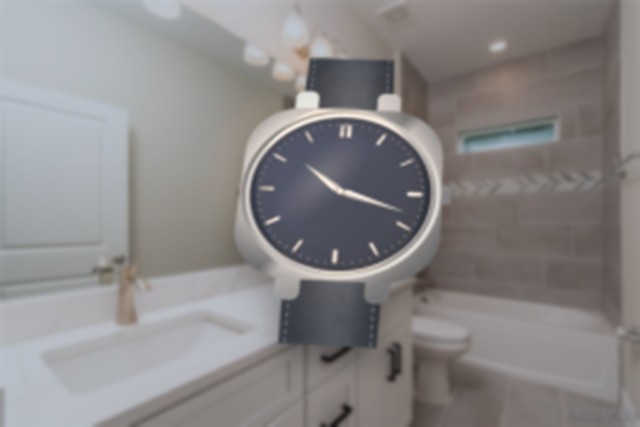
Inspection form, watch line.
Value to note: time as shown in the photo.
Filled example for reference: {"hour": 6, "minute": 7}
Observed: {"hour": 10, "minute": 18}
